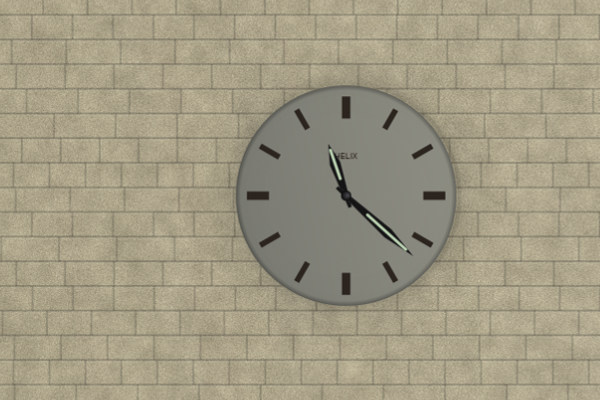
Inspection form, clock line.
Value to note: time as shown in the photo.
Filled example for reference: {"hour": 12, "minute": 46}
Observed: {"hour": 11, "minute": 22}
